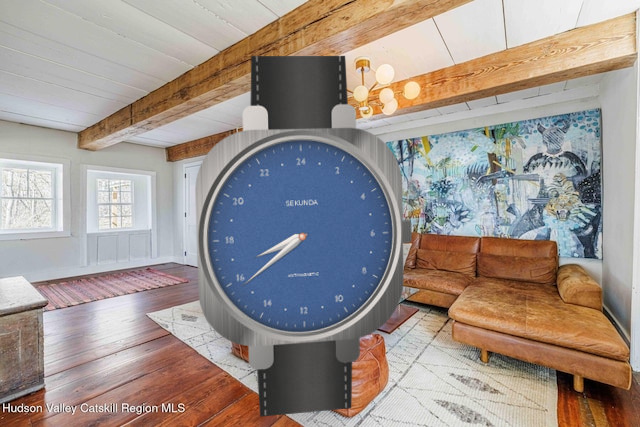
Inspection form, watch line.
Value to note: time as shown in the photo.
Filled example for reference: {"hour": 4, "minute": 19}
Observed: {"hour": 16, "minute": 39}
